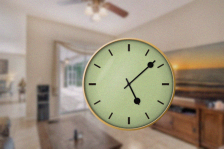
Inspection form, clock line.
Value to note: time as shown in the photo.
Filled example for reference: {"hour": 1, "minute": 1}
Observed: {"hour": 5, "minute": 8}
